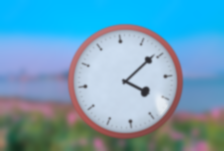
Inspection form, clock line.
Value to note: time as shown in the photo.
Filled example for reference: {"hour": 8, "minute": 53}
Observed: {"hour": 4, "minute": 9}
